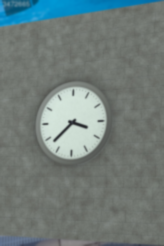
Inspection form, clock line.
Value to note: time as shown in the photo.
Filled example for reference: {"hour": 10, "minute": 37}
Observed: {"hour": 3, "minute": 38}
